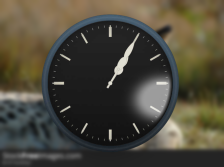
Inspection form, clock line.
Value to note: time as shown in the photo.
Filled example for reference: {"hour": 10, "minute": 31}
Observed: {"hour": 1, "minute": 5}
